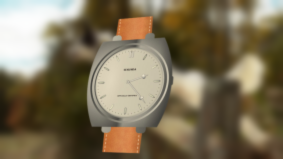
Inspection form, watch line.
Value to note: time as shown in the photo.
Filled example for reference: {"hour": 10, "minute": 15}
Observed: {"hour": 2, "minute": 23}
